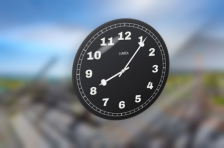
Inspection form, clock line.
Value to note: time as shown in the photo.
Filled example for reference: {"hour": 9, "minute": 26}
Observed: {"hour": 8, "minute": 6}
